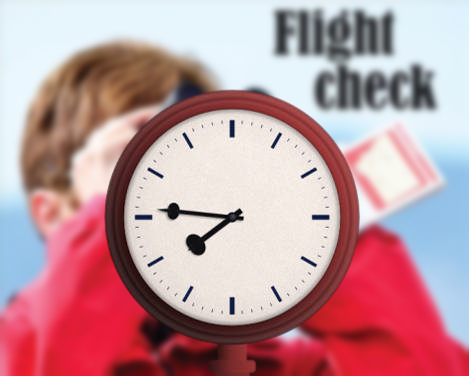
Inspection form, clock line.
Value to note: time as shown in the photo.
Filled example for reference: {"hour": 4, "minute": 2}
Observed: {"hour": 7, "minute": 46}
